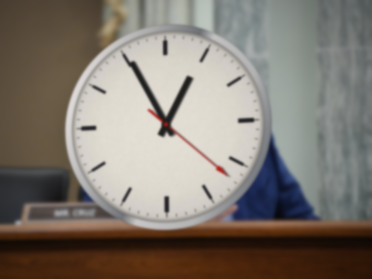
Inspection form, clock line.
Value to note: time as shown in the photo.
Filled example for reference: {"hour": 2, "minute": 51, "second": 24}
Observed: {"hour": 12, "minute": 55, "second": 22}
